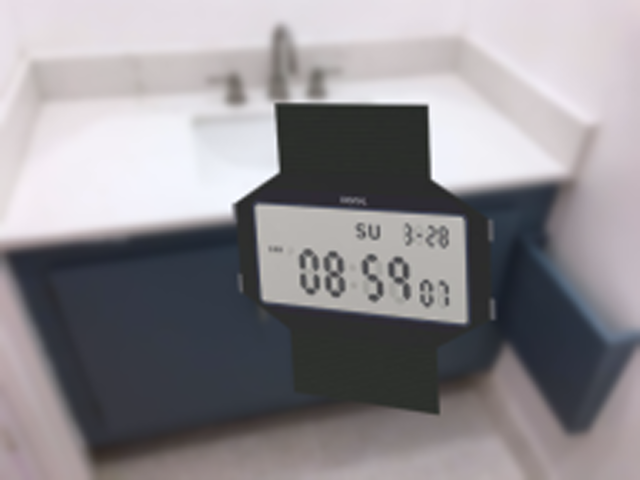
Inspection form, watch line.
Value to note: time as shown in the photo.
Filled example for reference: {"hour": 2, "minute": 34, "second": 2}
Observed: {"hour": 8, "minute": 59, "second": 7}
